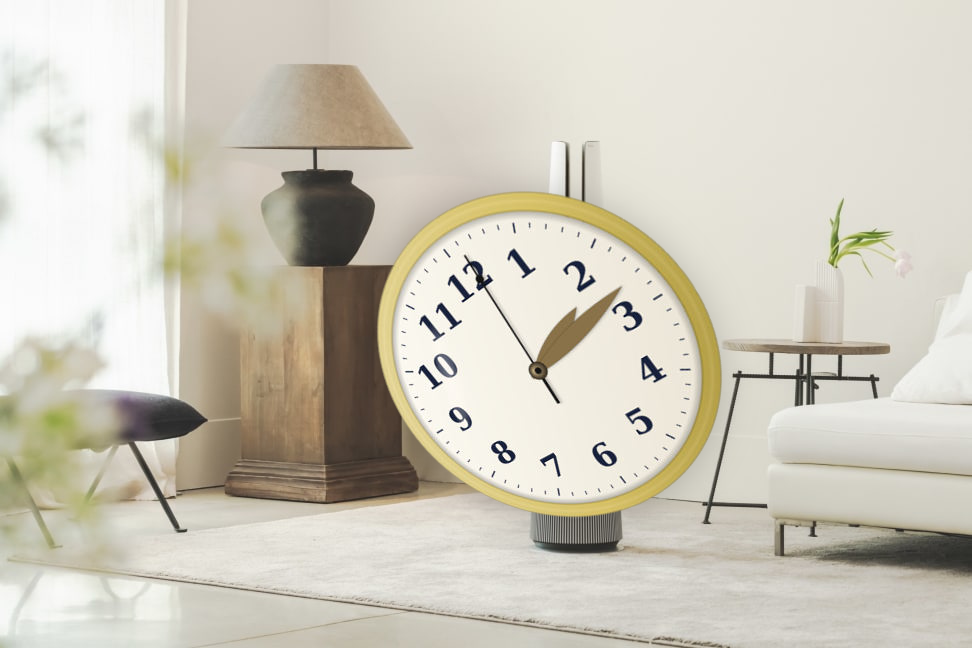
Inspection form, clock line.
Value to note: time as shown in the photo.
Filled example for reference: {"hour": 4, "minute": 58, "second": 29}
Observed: {"hour": 2, "minute": 13, "second": 1}
